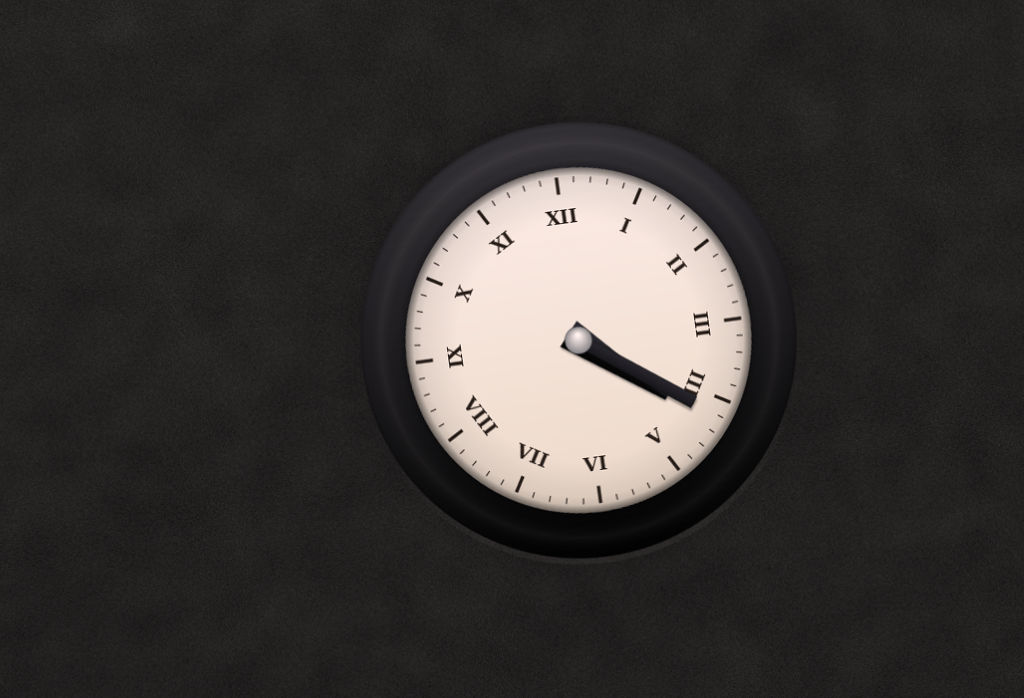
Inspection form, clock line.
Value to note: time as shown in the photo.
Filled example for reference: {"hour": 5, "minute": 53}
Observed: {"hour": 4, "minute": 21}
